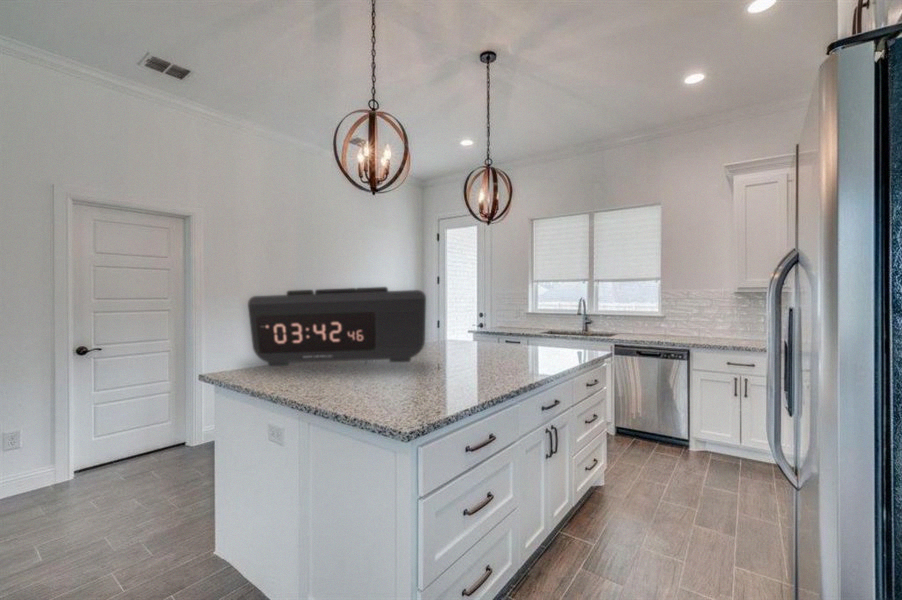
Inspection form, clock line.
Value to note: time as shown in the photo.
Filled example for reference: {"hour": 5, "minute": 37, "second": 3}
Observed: {"hour": 3, "minute": 42, "second": 46}
